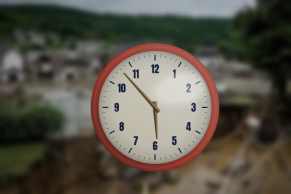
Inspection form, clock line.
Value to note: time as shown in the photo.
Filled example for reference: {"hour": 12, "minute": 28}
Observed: {"hour": 5, "minute": 53}
